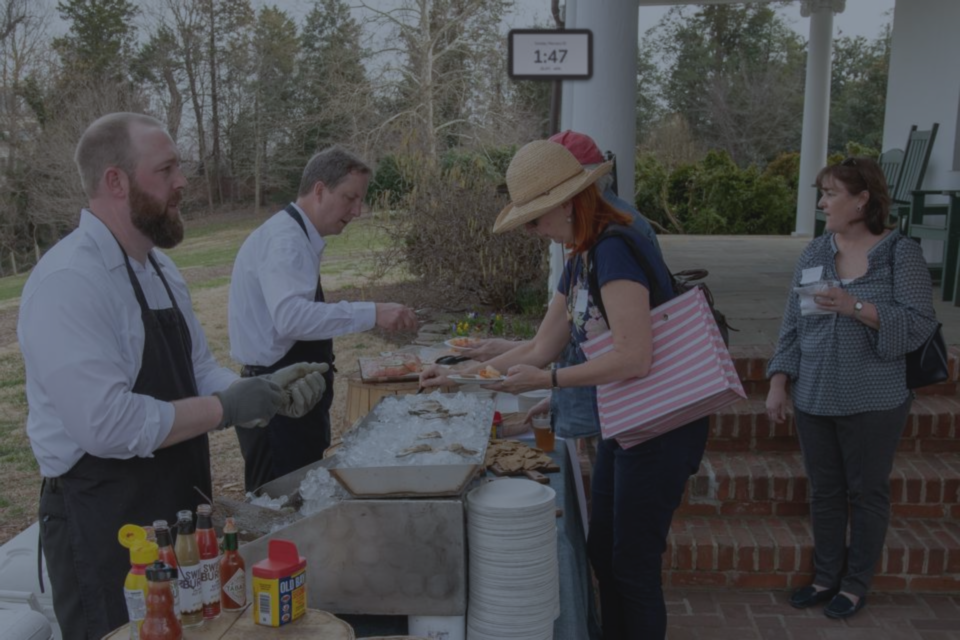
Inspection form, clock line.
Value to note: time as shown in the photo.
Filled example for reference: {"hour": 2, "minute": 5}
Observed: {"hour": 1, "minute": 47}
